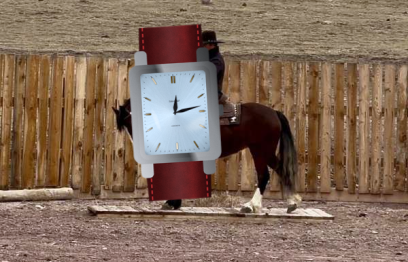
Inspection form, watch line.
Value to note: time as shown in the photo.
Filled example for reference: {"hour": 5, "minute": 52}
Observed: {"hour": 12, "minute": 13}
